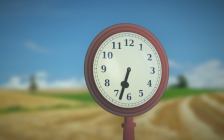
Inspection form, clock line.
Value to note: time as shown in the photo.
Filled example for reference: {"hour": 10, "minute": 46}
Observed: {"hour": 6, "minute": 33}
